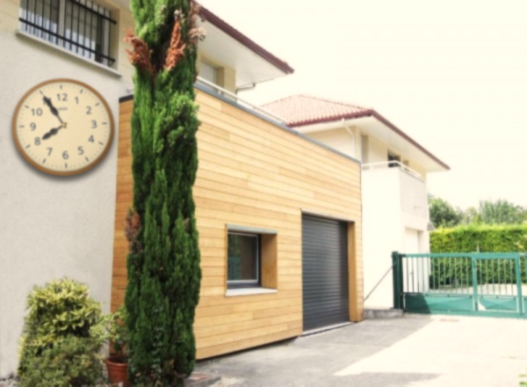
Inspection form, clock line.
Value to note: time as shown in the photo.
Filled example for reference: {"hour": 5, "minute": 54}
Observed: {"hour": 7, "minute": 55}
